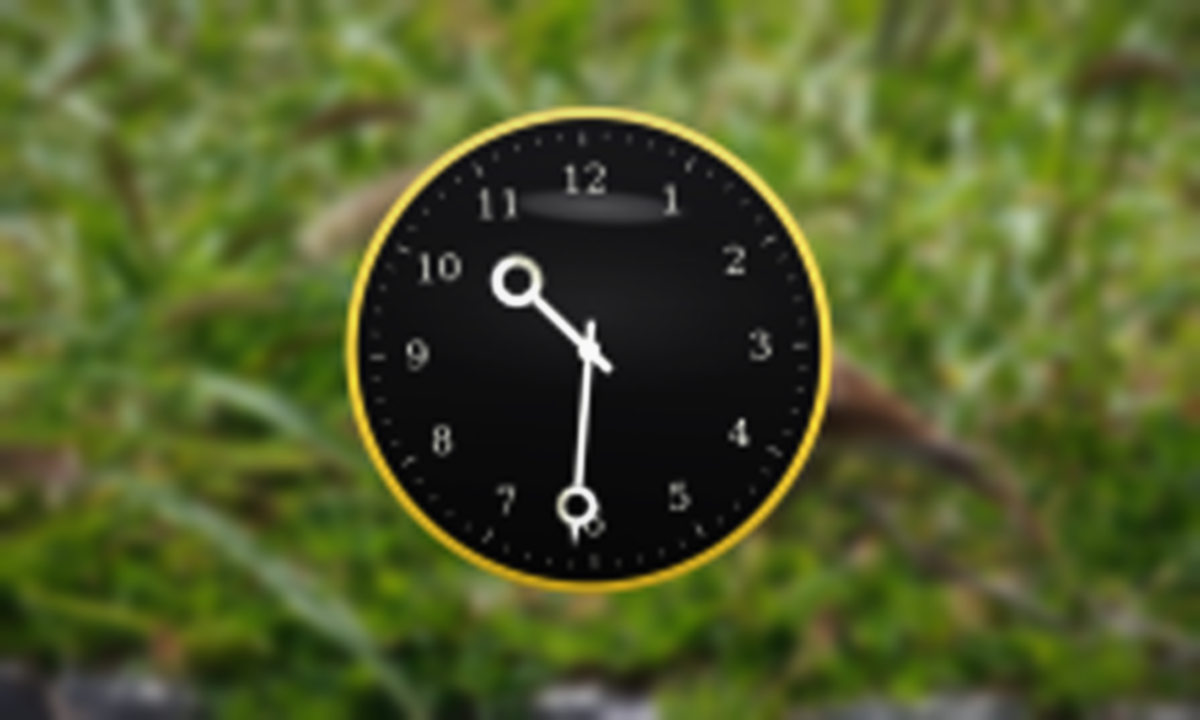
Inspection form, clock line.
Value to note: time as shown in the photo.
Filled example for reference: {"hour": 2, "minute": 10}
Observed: {"hour": 10, "minute": 31}
